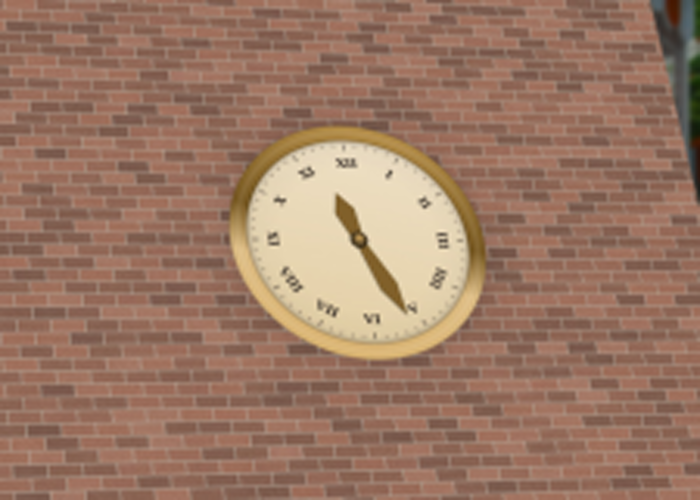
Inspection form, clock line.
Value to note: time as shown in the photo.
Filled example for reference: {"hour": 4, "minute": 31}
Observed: {"hour": 11, "minute": 26}
